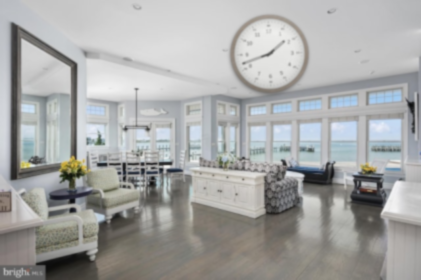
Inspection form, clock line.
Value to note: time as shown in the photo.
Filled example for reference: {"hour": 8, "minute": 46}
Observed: {"hour": 1, "minute": 42}
